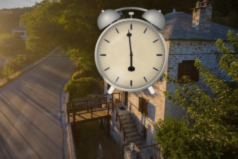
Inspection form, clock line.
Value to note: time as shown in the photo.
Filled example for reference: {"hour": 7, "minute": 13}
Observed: {"hour": 5, "minute": 59}
